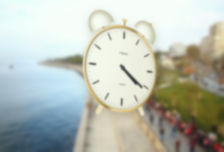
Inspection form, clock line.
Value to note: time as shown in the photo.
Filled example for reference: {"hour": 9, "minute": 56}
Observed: {"hour": 4, "minute": 21}
